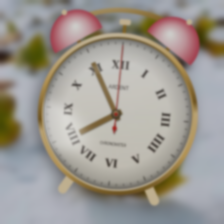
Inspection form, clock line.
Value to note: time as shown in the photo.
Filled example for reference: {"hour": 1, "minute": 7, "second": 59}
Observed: {"hour": 7, "minute": 55, "second": 0}
